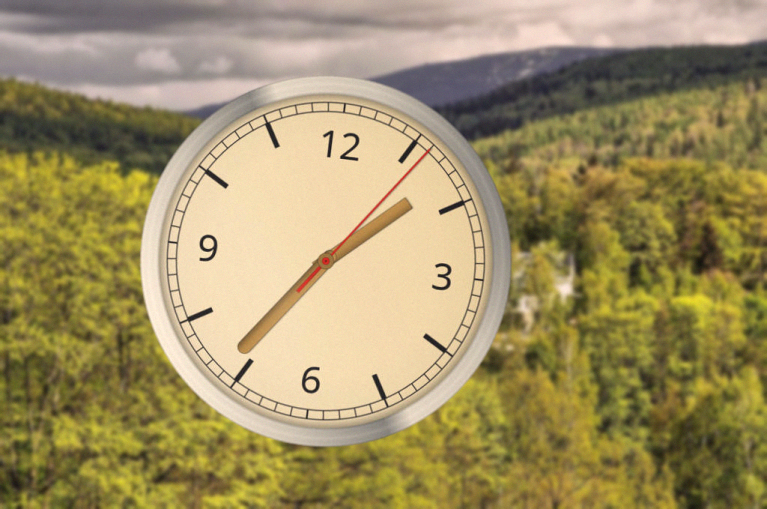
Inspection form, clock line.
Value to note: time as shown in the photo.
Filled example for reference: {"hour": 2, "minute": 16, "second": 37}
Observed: {"hour": 1, "minute": 36, "second": 6}
